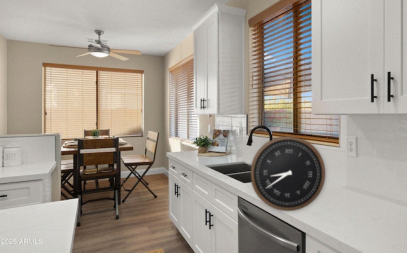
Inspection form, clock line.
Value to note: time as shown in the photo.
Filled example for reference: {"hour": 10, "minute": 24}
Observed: {"hour": 8, "minute": 39}
